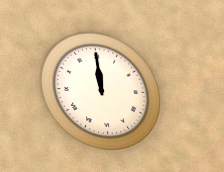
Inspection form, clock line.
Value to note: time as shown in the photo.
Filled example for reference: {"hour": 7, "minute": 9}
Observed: {"hour": 12, "minute": 0}
